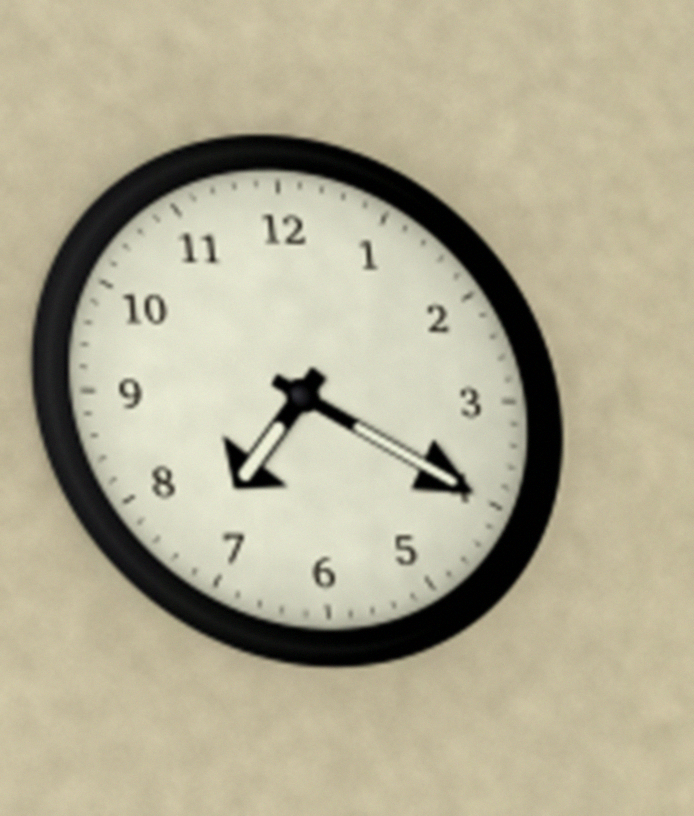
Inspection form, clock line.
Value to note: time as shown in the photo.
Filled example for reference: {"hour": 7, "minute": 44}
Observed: {"hour": 7, "minute": 20}
